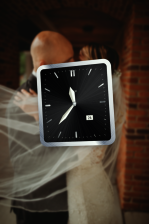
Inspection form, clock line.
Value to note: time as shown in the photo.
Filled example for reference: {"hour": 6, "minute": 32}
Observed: {"hour": 11, "minute": 37}
